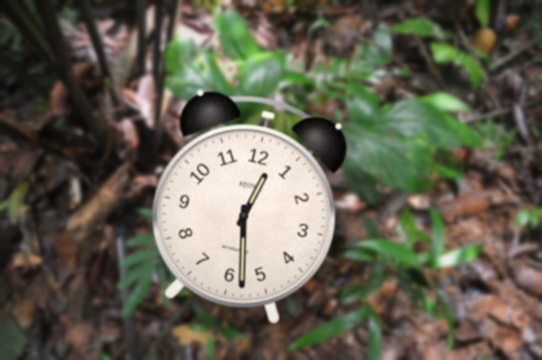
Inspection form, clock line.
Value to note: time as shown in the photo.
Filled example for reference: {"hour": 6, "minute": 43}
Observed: {"hour": 12, "minute": 28}
